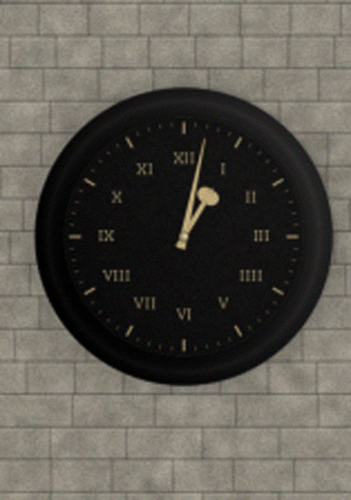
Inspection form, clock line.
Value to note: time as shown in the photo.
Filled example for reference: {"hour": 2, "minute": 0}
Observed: {"hour": 1, "minute": 2}
